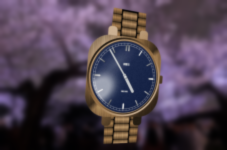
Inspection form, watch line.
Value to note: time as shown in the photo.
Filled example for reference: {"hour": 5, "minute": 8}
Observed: {"hour": 4, "minute": 54}
